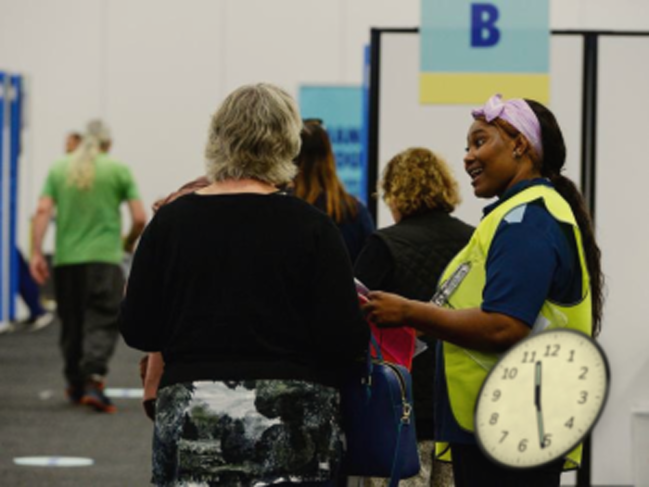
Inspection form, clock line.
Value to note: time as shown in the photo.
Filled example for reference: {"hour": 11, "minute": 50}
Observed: {"hour": 11, "minute": 26}
